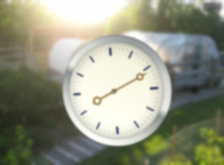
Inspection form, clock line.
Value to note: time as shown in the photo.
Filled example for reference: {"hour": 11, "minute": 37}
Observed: {"hour": 8, "minute": 11}
